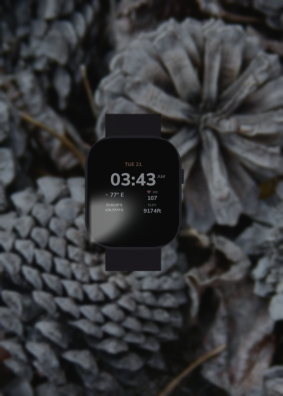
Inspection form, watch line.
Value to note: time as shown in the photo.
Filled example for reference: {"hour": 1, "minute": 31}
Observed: {"hour": 3, "minute": 43}
